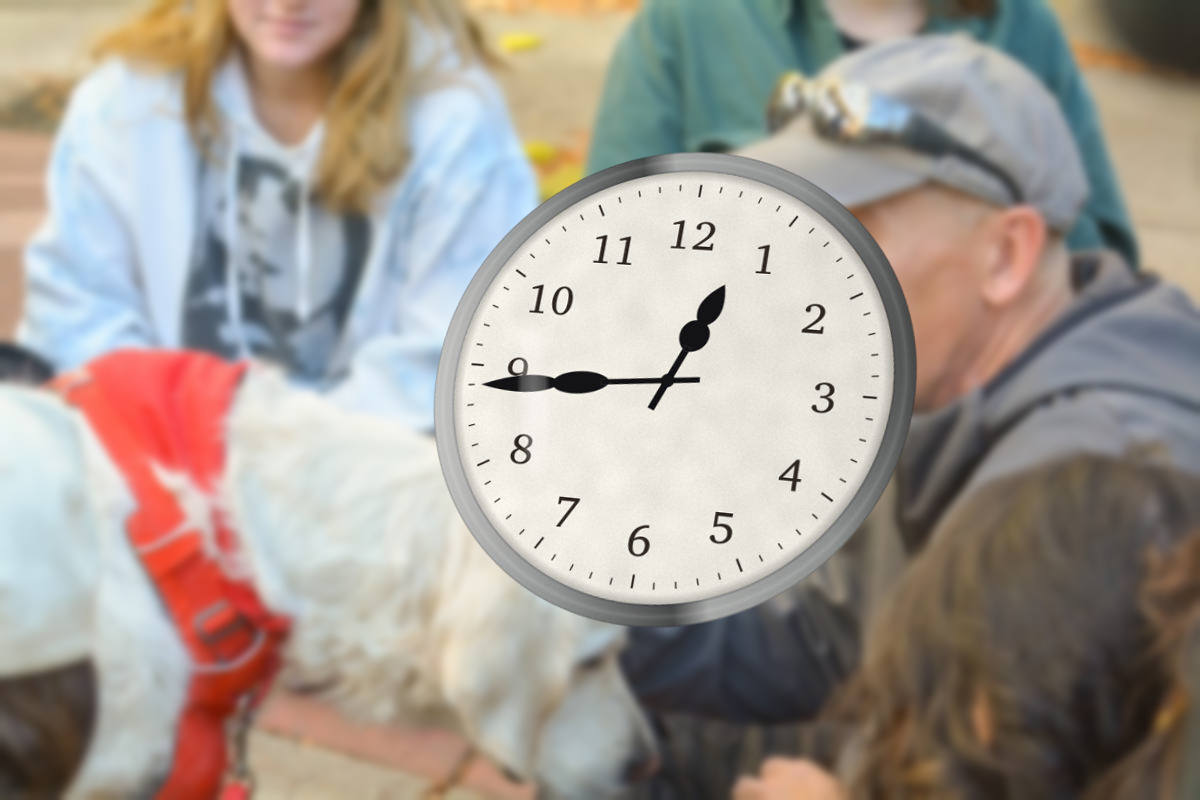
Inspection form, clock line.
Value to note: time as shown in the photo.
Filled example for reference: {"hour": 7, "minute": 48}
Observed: {"hour": 12, "minute": 44}
